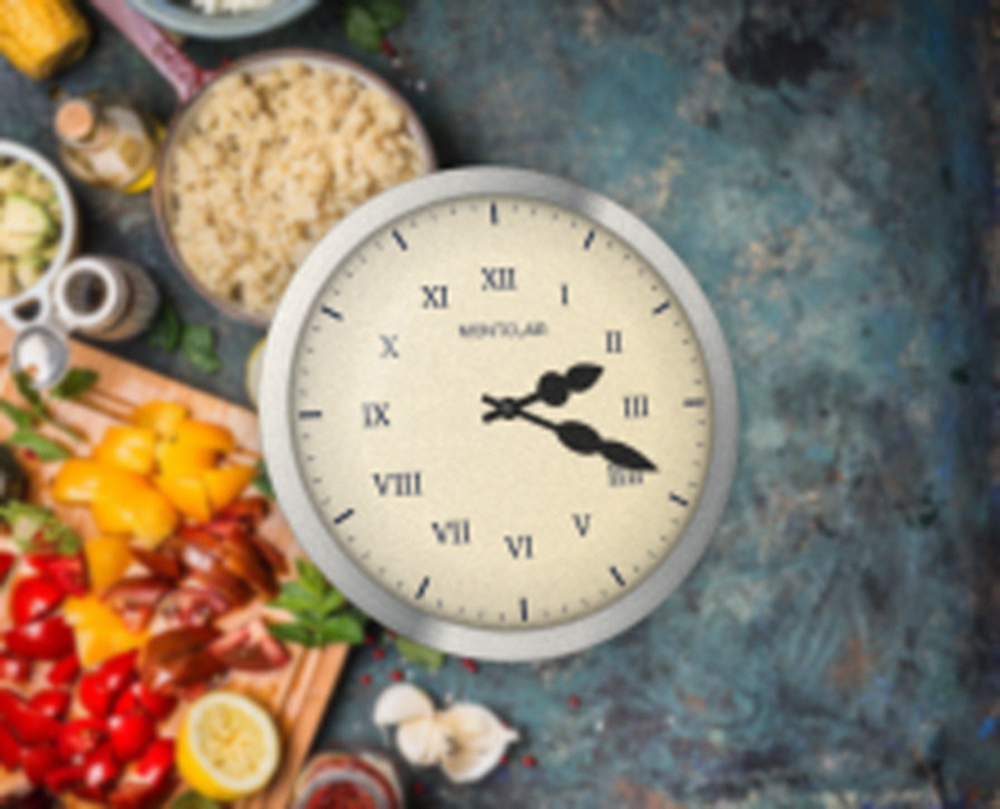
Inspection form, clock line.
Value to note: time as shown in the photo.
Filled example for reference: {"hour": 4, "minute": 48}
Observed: {"hour": 2, "minute": 19}
